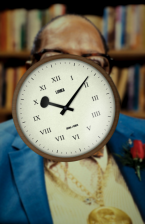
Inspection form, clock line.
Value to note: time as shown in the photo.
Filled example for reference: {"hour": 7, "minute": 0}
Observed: {"hour": 10, "minute": 9}
